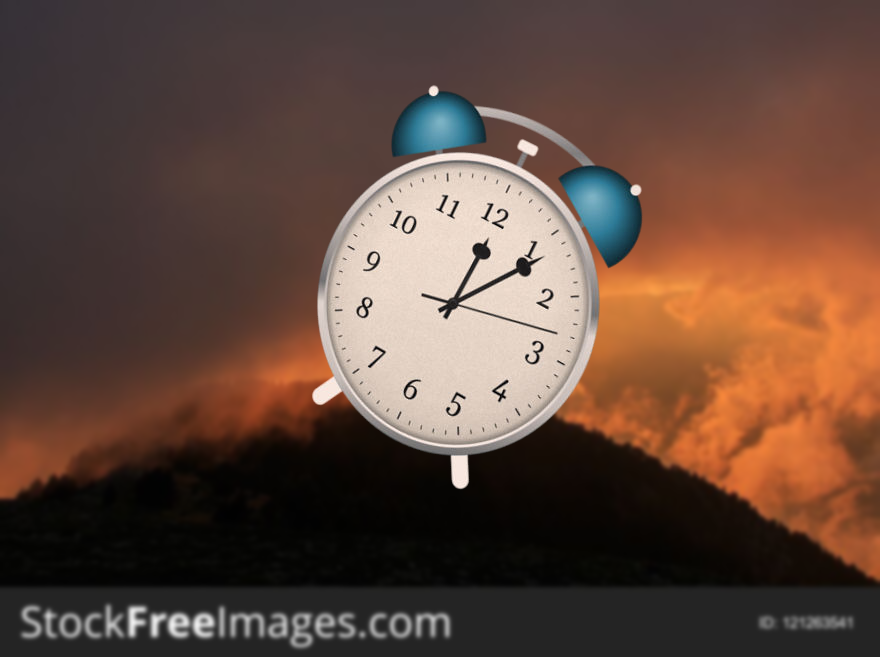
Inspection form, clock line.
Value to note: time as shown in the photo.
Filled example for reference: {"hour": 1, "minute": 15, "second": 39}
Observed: {"hour": 12, "minute": 6, "second": 13}
